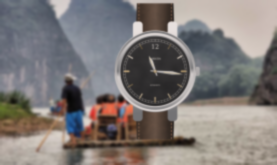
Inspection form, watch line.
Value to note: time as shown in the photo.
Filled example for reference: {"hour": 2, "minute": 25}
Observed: {"hour": 11, "minute": 16}
